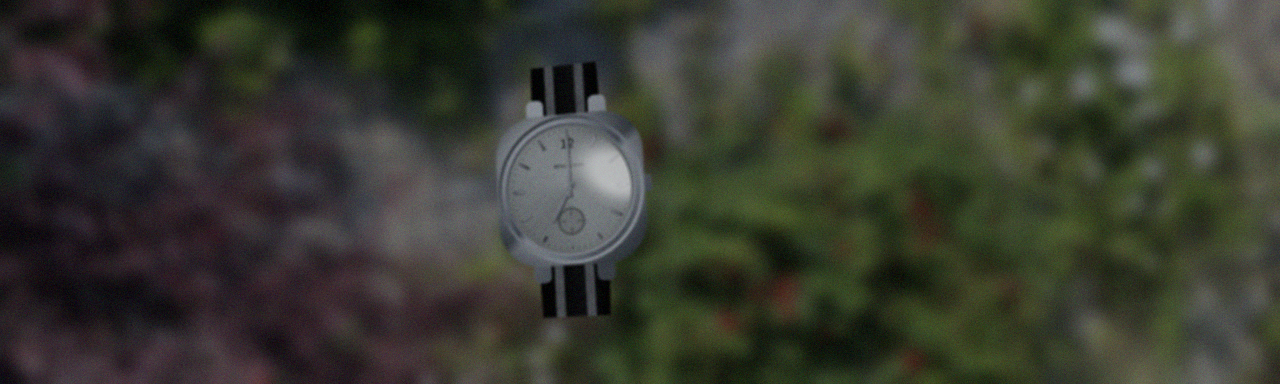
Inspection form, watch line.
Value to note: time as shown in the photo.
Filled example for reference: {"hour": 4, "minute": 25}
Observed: {"hour": 7, "minute": 0}
